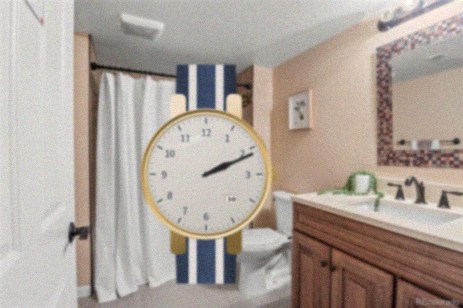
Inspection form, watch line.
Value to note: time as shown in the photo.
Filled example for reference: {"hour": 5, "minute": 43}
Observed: {"hour": 2, "minute": 11}
